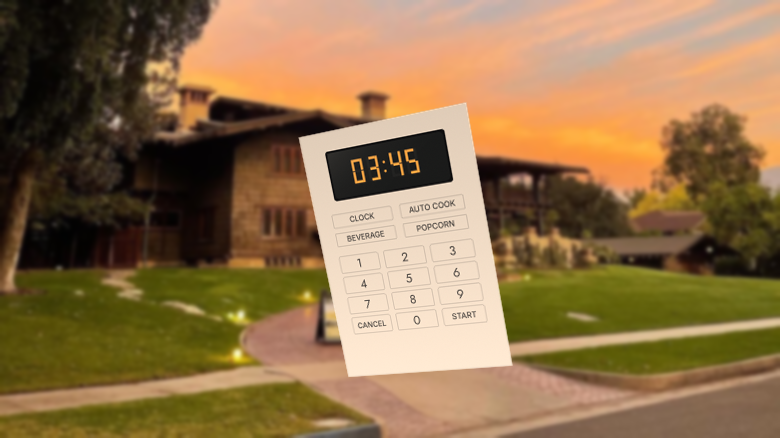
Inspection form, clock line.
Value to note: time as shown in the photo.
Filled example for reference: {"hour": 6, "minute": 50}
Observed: {"hour": 3, "minute": 45}
